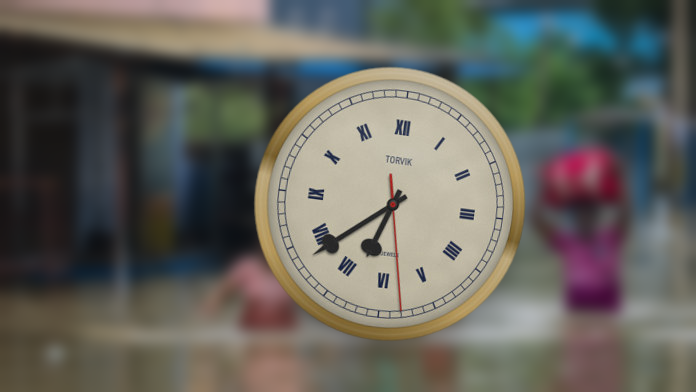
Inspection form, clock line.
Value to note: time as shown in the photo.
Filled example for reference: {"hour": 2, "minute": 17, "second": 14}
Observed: {"hour": 6, "minute": 38, "second": 28}
